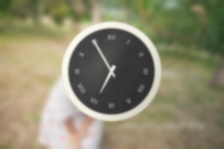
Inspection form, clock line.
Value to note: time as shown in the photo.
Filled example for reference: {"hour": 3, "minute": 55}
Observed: {"hour": 6, "minute": 55}
